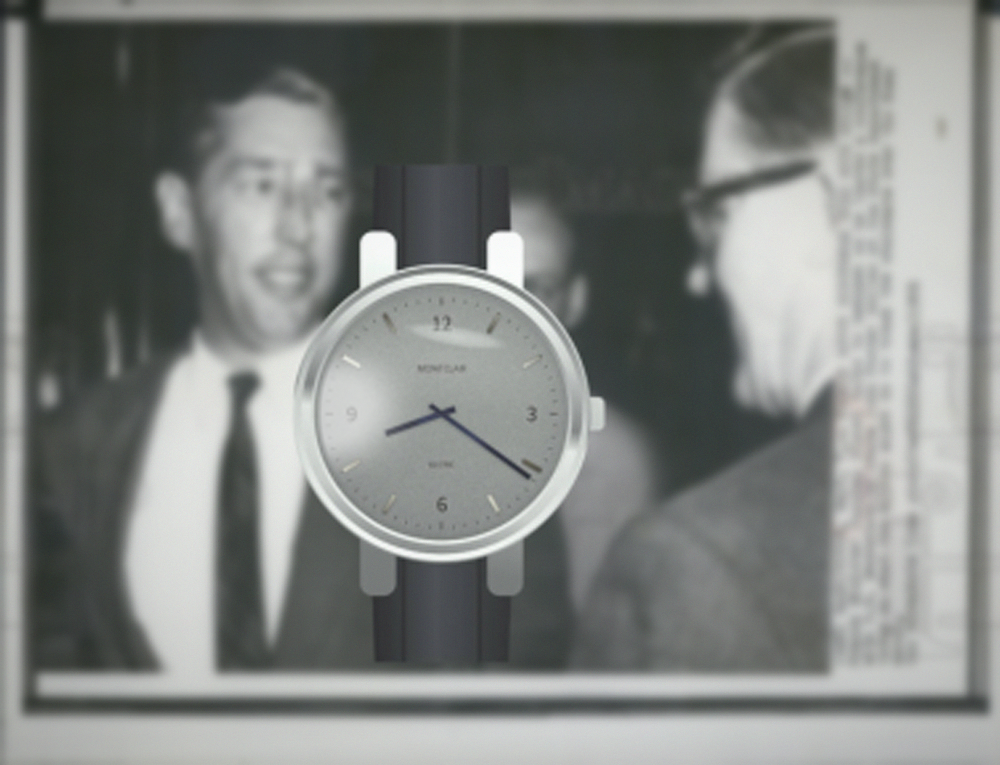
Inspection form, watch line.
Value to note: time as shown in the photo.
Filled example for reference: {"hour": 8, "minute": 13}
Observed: {"hour": 8, "minute": 21}
